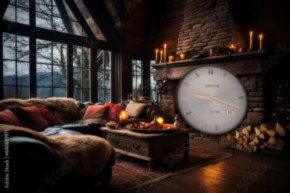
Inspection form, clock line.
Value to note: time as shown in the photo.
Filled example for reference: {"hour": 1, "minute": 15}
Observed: {"hour": 9, "minute": 19}
